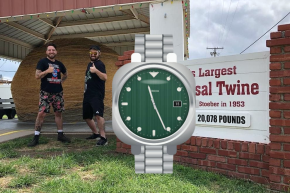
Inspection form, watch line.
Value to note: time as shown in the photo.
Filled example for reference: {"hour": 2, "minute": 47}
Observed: {"hour": 11, "minute": 26}
